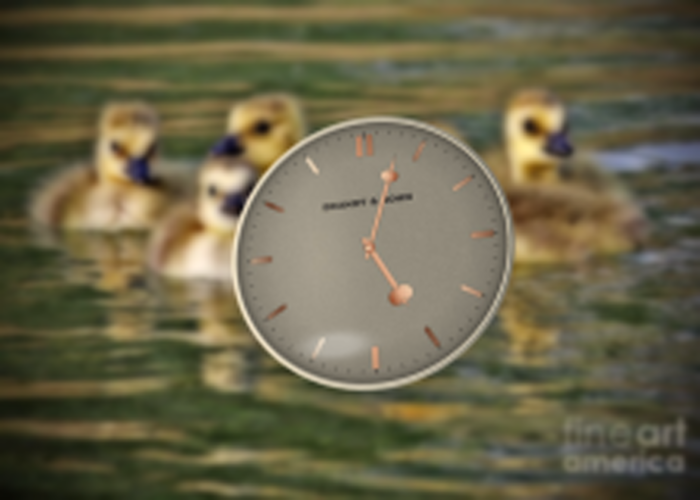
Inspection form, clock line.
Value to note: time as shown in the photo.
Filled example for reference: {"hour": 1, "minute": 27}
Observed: {"hour": 5, "minute": 3}
